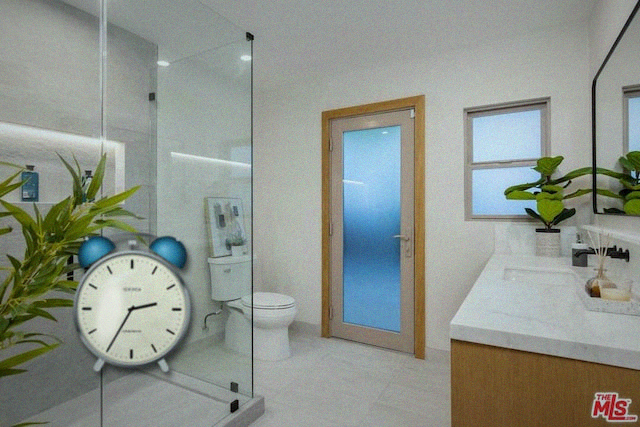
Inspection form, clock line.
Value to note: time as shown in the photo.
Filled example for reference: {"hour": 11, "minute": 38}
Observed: {"hour": 2, "minute": 35}
